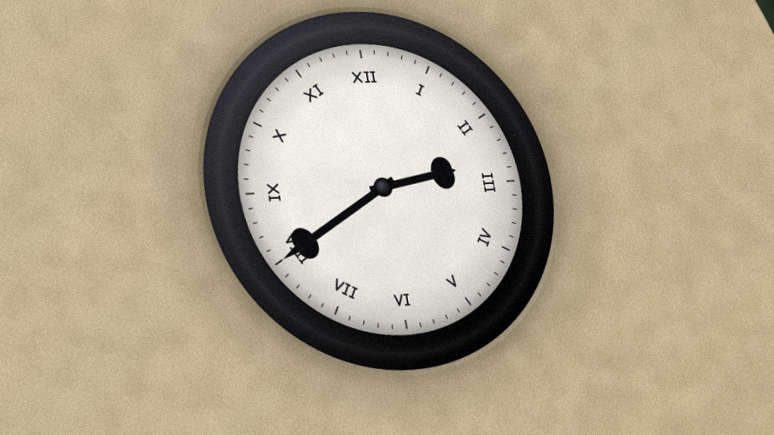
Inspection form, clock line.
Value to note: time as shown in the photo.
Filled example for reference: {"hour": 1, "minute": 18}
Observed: {"hour": 2, "minute": 40}
